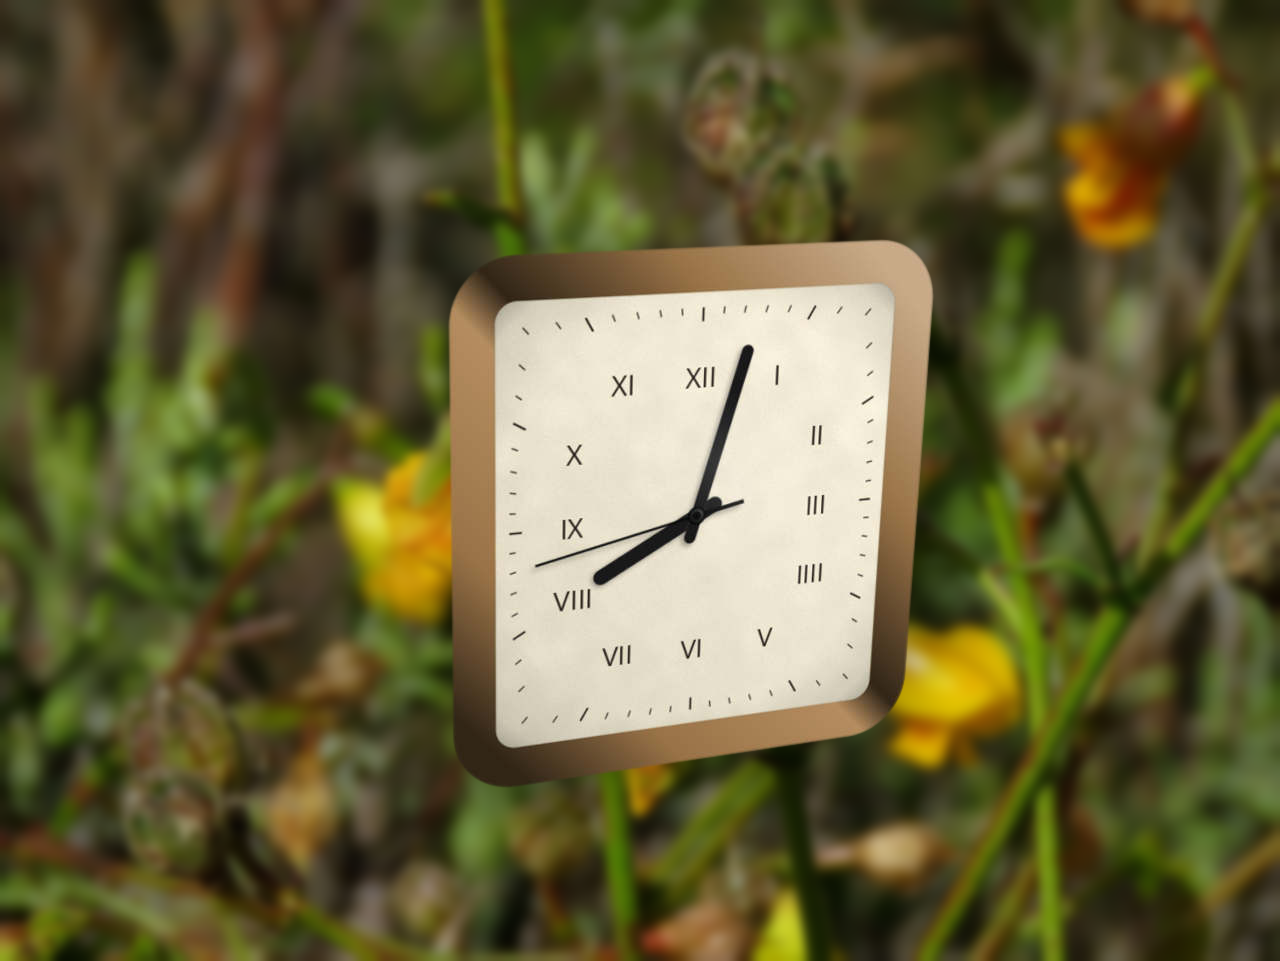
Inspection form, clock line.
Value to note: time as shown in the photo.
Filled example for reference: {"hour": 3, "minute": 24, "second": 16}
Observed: {"hour": 8, "minute": 2, "second": 43}
